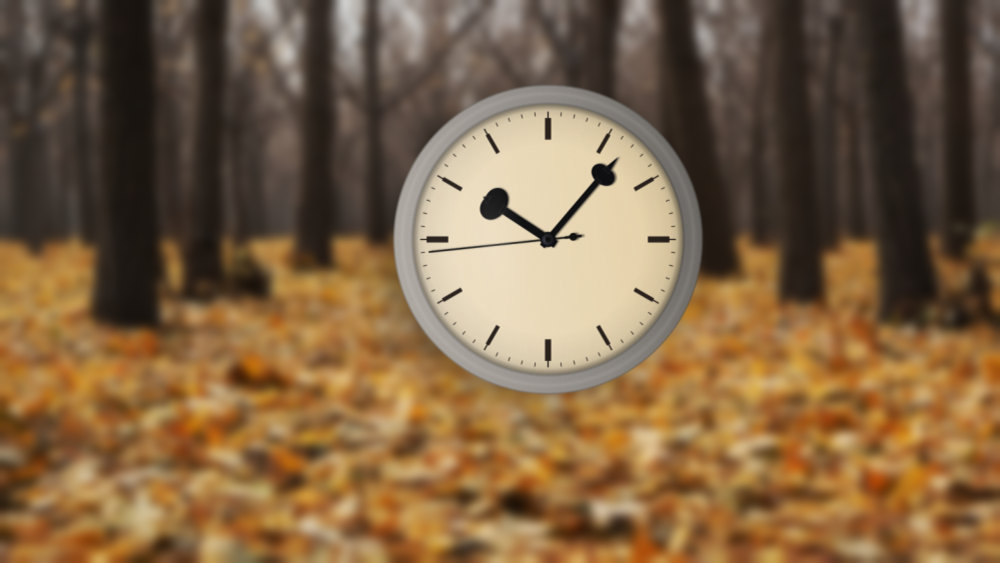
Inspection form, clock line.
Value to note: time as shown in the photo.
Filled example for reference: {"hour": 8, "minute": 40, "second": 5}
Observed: {"hour": 10, "minute": 6, "second": 44}
